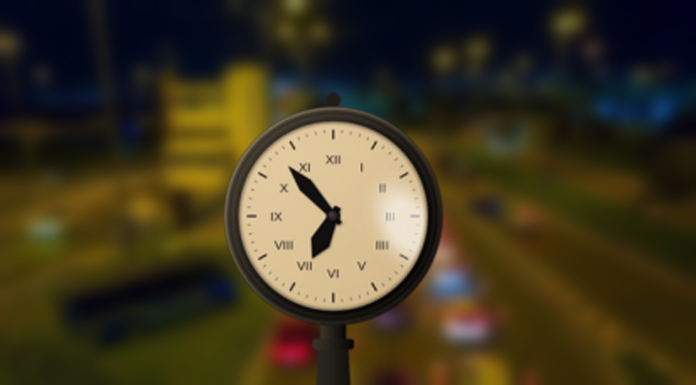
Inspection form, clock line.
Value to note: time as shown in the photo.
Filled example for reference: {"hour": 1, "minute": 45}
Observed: {"hour": 6, "minute": 53}
